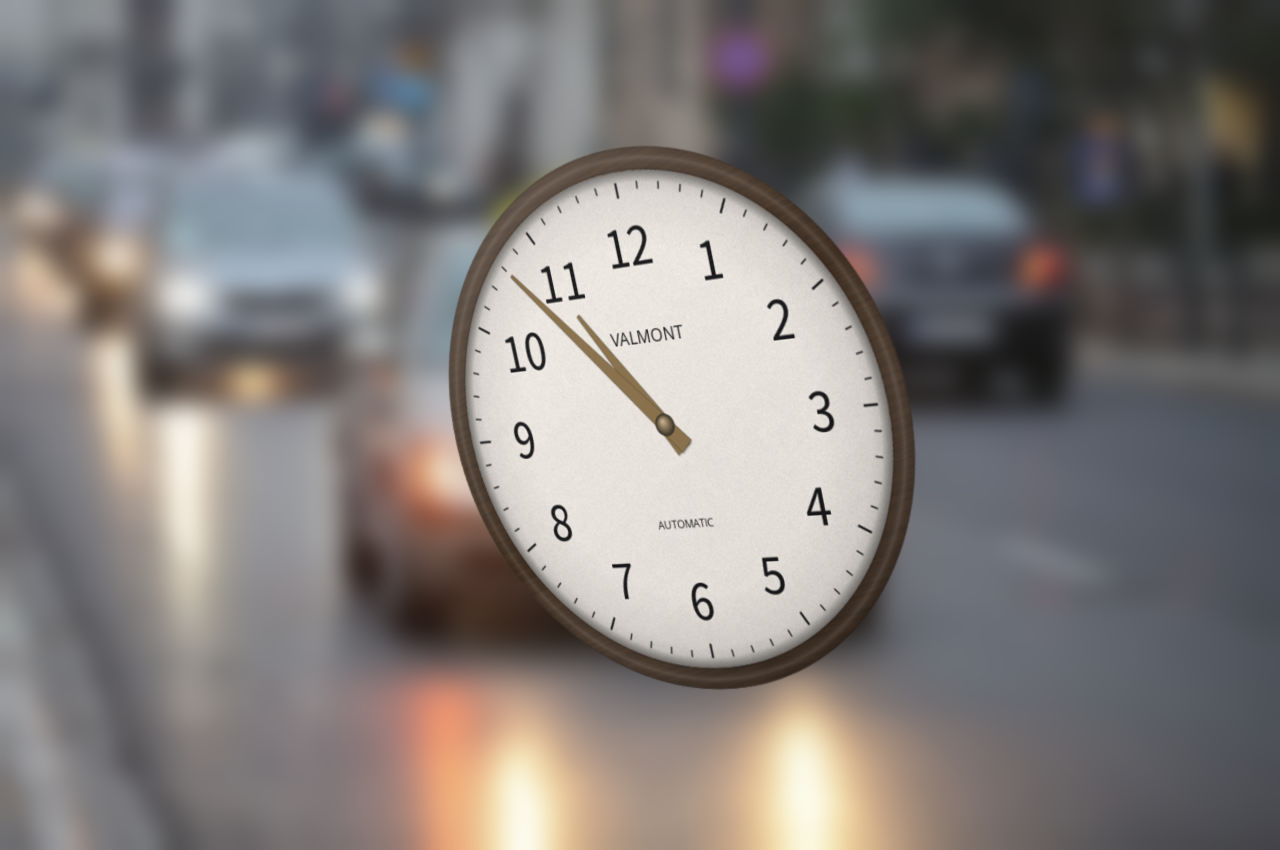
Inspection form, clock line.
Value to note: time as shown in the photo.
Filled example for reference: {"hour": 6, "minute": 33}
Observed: {"hour": 10, "minute": 53}
